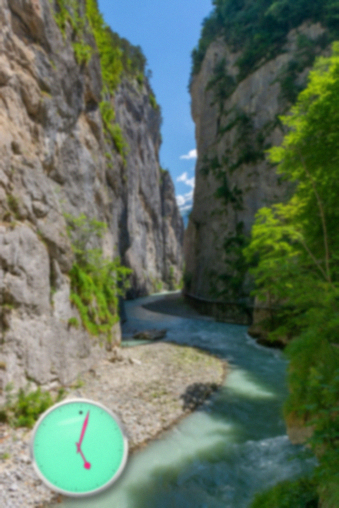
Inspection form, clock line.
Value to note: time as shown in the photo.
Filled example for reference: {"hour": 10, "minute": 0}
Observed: {"hour": 5, "minute": 2}
